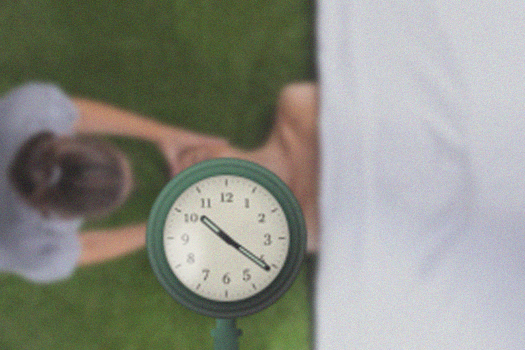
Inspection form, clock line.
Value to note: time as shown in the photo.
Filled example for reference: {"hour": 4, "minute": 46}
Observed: {"hour": 10, "minute": 21}
